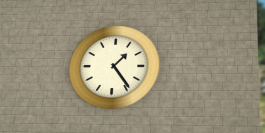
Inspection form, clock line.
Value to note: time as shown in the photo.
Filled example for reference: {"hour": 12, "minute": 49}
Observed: {"hour": 1, "minute": 24}
